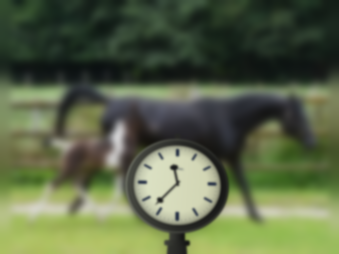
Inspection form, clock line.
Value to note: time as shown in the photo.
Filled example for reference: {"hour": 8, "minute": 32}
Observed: {"hour": 11, "minute": 37}
